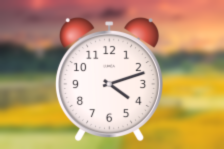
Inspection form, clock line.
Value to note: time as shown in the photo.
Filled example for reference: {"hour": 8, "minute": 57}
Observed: {"hour": 4, "minute": 12}
